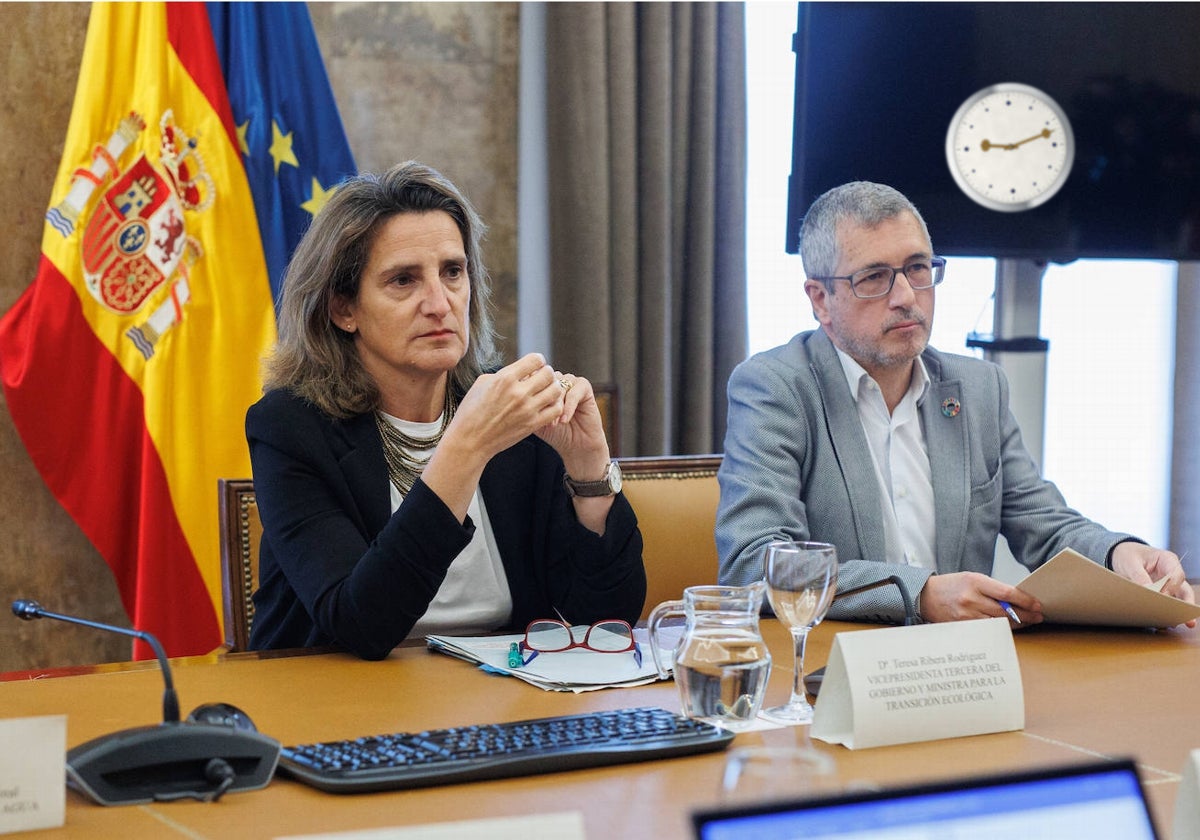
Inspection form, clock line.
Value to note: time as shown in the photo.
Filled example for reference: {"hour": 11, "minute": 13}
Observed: {"hour": 9, "minute": 12}
